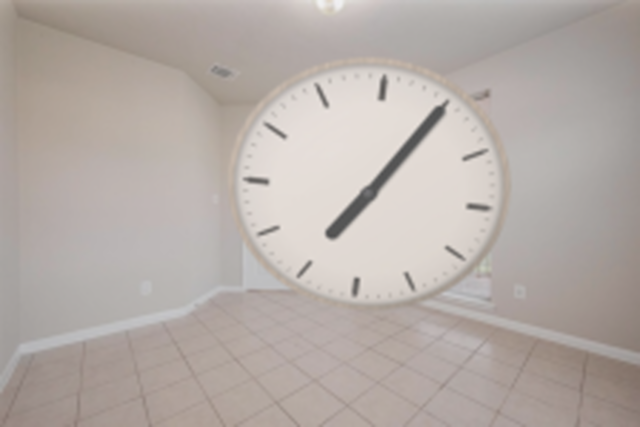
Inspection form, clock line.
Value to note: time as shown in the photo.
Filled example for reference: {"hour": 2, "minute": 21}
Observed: {"hour": 7, "minute": 5}
